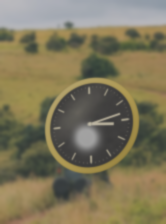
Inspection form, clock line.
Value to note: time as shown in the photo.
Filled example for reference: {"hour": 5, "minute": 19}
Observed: {"hour": 3, "minute": 13}
